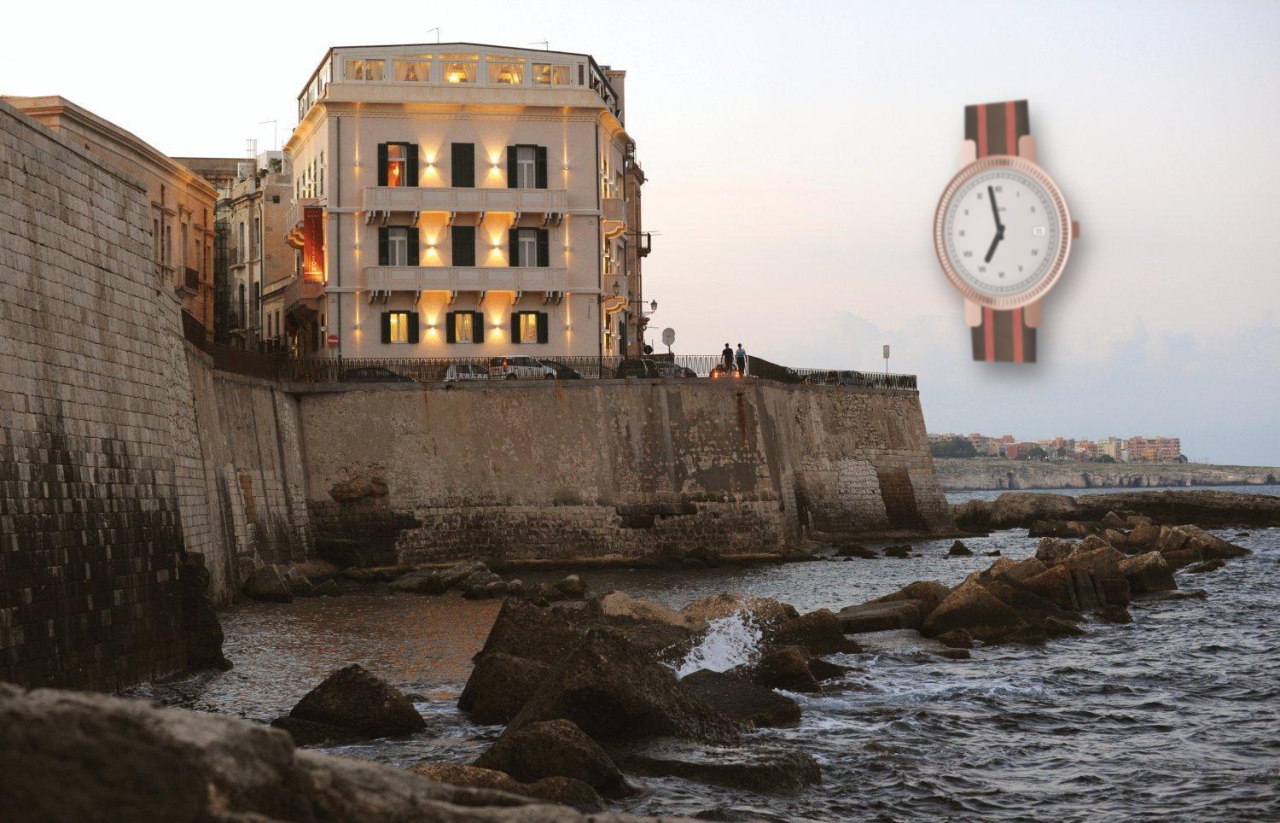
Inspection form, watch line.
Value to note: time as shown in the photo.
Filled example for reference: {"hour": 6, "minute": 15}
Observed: {"hour": 6, "minute": 58}
